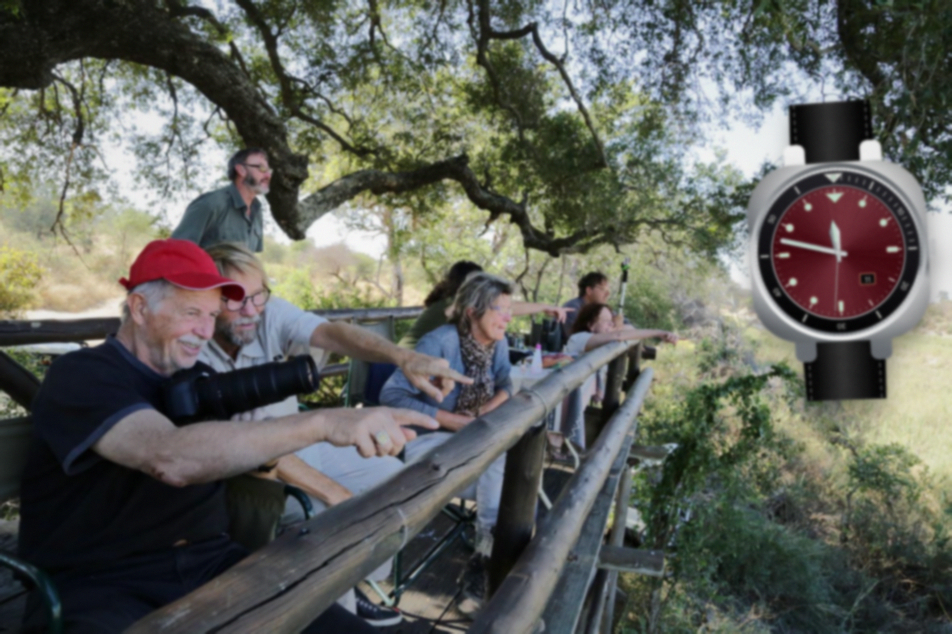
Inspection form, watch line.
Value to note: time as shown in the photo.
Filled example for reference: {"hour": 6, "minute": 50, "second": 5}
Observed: {"hour": 11, "minute": 47, "second": 31}
